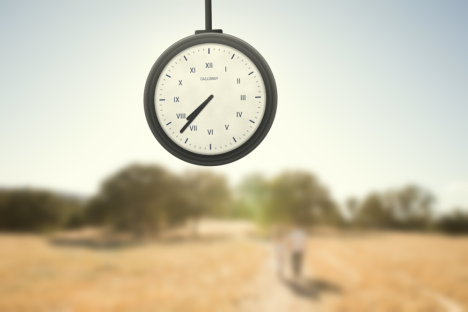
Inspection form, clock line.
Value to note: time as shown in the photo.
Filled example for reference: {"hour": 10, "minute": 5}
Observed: {"hour": 7, "minute": 37}
